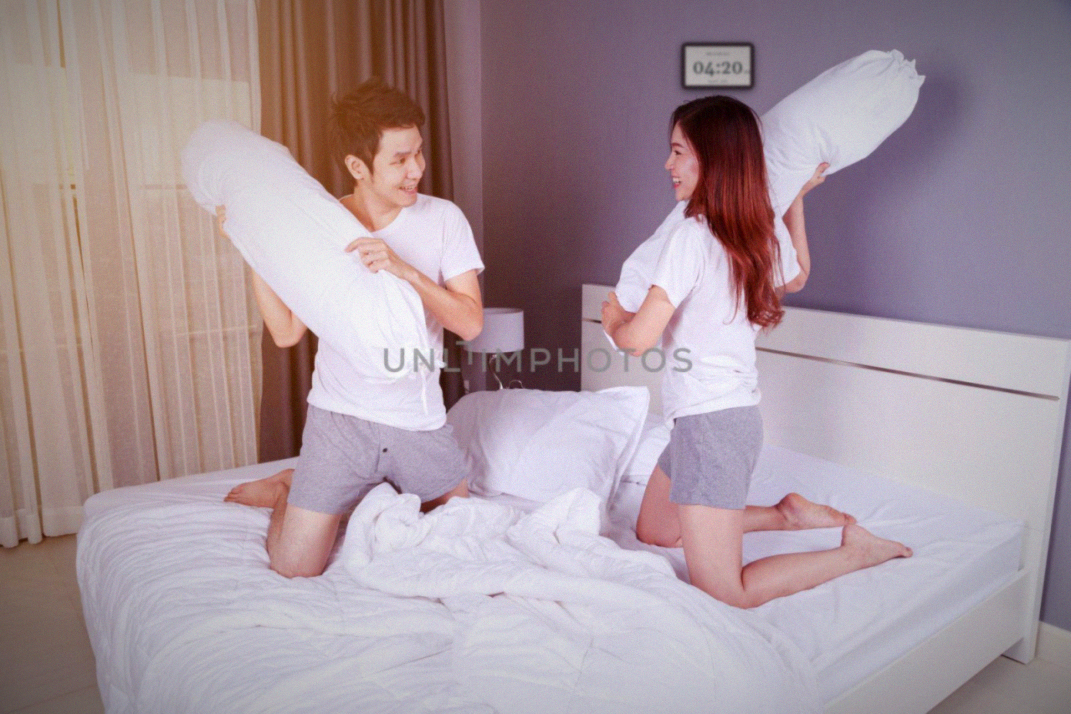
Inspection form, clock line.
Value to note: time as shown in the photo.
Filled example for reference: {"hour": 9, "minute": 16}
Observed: {"hour": 4, "minute": 20}
